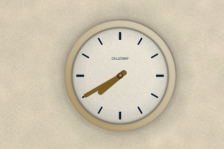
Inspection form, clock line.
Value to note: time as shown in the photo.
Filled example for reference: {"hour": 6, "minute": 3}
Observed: {"hour": 7, "minute": 40}
